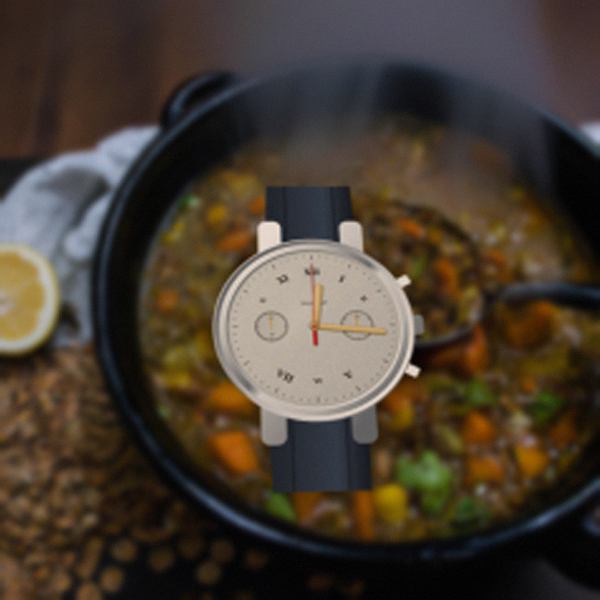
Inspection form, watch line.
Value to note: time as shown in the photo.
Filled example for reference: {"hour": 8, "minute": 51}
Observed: {"hour": 12, "minute": 16}
